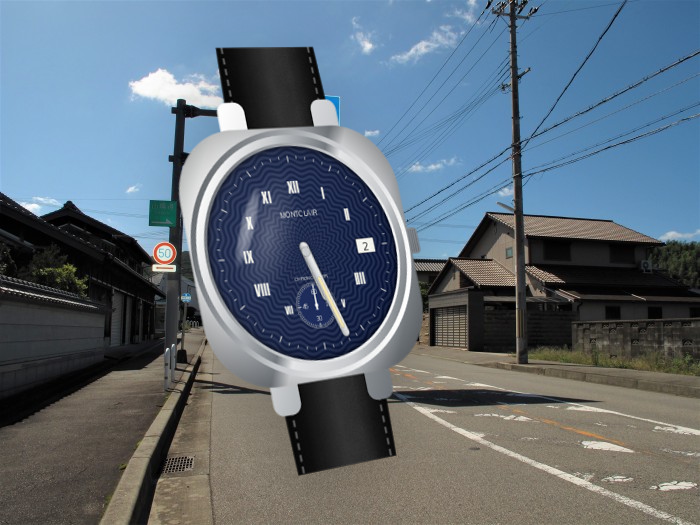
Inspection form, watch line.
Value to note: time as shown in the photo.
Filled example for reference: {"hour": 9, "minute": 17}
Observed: {"hour": 5, "minute": 27}
